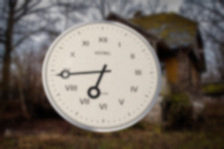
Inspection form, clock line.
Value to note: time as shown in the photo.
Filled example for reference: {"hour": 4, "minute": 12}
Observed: {"hour": 6, "minute": 44}
